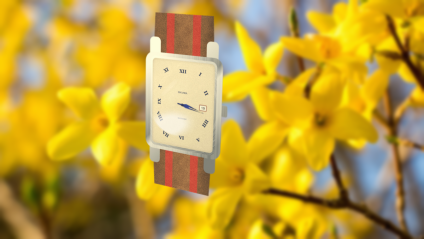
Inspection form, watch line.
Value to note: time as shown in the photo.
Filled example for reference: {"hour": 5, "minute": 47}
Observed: {"hour": 3, "minute": 17}
